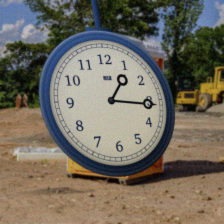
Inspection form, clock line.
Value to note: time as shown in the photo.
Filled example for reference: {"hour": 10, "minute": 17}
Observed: {"hour": 1, "minute": 16}
